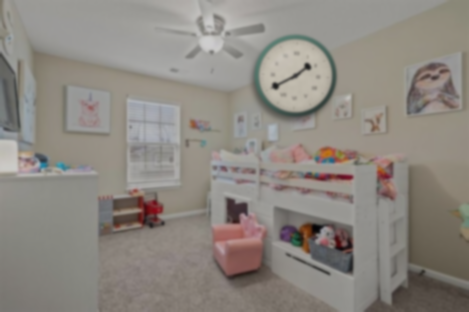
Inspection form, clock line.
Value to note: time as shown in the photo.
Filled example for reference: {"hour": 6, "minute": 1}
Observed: {"hour": 1, "minute": 40}
